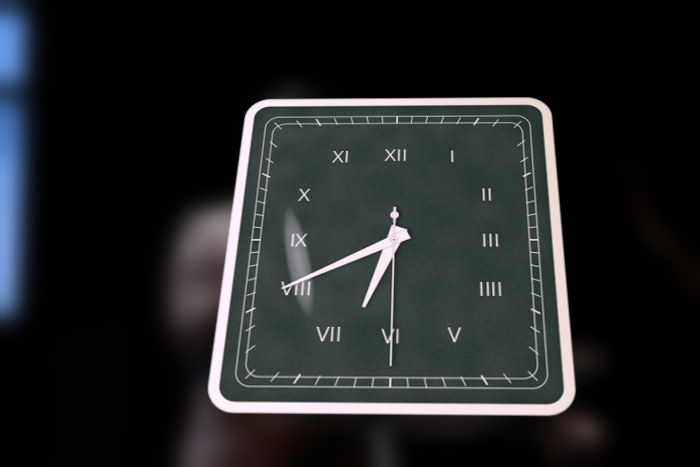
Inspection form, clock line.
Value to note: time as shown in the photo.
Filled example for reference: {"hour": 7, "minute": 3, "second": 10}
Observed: {"hour": 6, "minute": 40, "second": 30}
